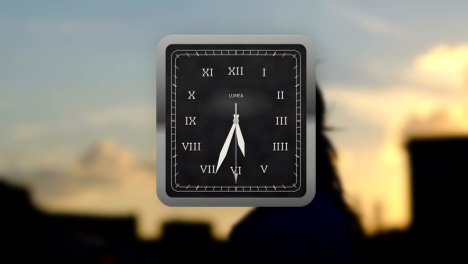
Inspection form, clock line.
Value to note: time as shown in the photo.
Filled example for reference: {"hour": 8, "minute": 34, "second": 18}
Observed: {"hour": 5, "minute": 33, "second": 30}
